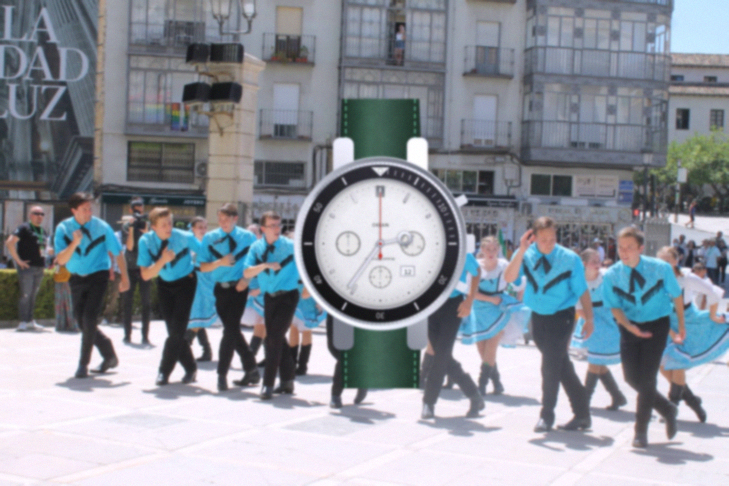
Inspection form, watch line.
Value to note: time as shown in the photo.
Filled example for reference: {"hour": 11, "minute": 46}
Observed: {"hour": 2, "minute": 36}
